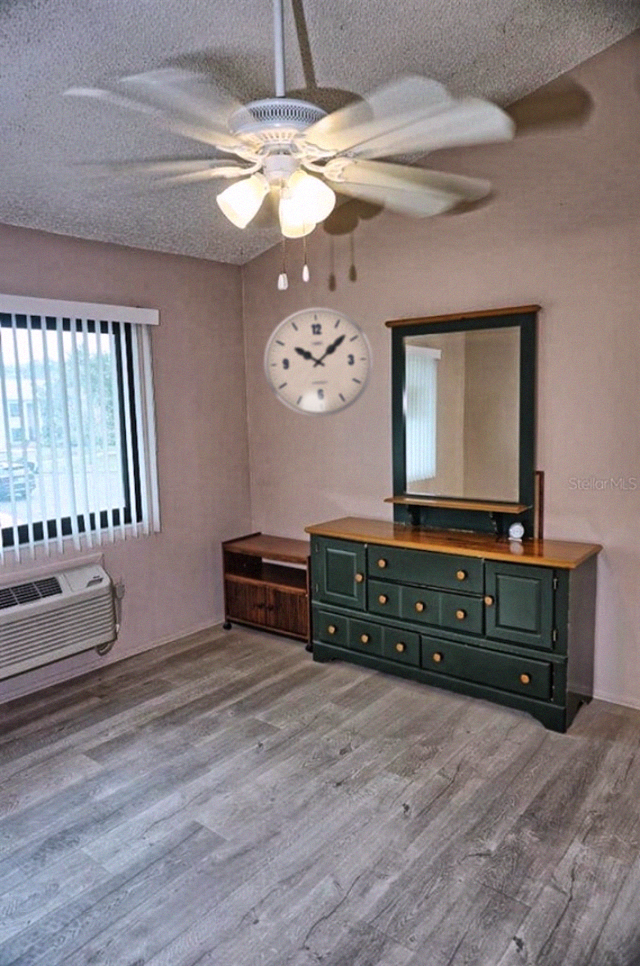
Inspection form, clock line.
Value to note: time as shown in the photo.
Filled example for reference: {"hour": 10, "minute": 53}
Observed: {"hour": 10, "minute": 8}
